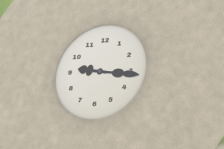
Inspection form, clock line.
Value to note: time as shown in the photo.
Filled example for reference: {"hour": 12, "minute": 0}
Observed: {"hour": 9, "minute": 16}
